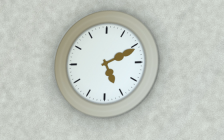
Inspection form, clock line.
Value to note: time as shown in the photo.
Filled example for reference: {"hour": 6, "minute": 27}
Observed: {"hour": 5, "minute": 11}
